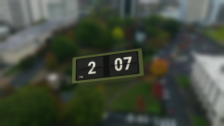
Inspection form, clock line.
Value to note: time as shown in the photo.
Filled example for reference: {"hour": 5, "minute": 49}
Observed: {"hour": 2, "minute": 7}
